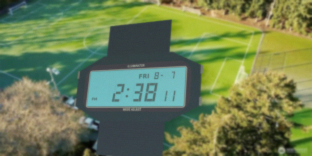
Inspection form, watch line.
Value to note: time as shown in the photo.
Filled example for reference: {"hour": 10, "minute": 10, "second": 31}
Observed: {"hour": 2, "minute": 38, "second": 11}
